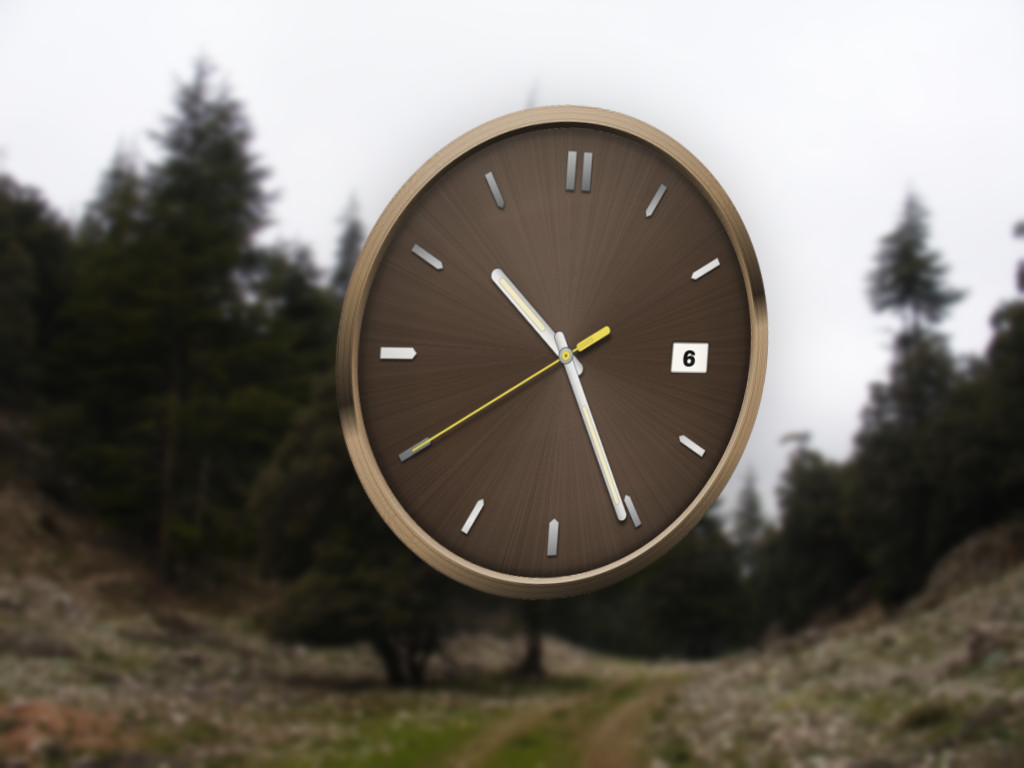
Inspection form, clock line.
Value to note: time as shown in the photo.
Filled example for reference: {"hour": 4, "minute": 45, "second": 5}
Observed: {"hour": 10, "minute": 25, "second": 40}
